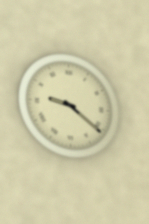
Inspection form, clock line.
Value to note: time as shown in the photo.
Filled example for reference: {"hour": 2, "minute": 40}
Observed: {"hour": 9, "minute": 21}
